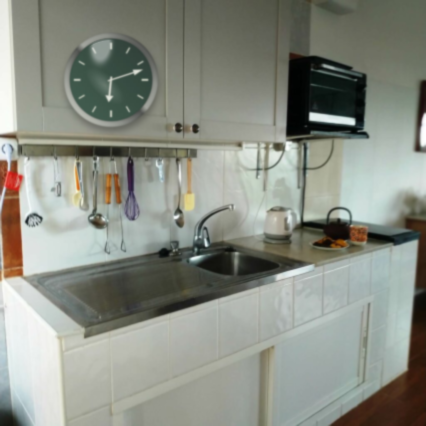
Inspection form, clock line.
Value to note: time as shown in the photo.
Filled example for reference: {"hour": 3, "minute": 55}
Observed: {"hour": 6, "minute": 12}
